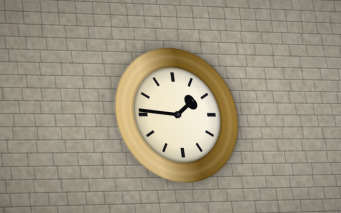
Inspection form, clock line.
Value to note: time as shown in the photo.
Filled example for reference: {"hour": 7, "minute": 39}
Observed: {"hour": 1, "minute": 46}
